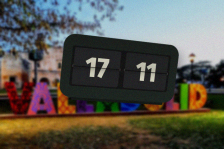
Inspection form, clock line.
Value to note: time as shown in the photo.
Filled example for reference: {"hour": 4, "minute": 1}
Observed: {"hour": 17, "minute": 11}
